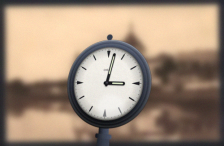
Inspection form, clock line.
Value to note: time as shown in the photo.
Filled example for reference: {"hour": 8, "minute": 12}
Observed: {"hour": 3, "minute": 2}
